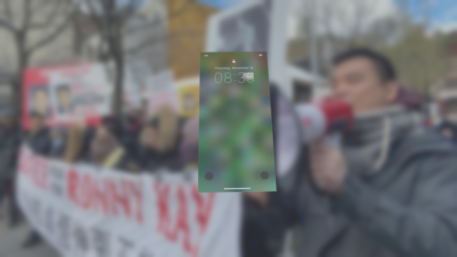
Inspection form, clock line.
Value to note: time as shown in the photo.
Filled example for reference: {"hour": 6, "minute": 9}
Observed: {"hour": 8, "minute": 35}
